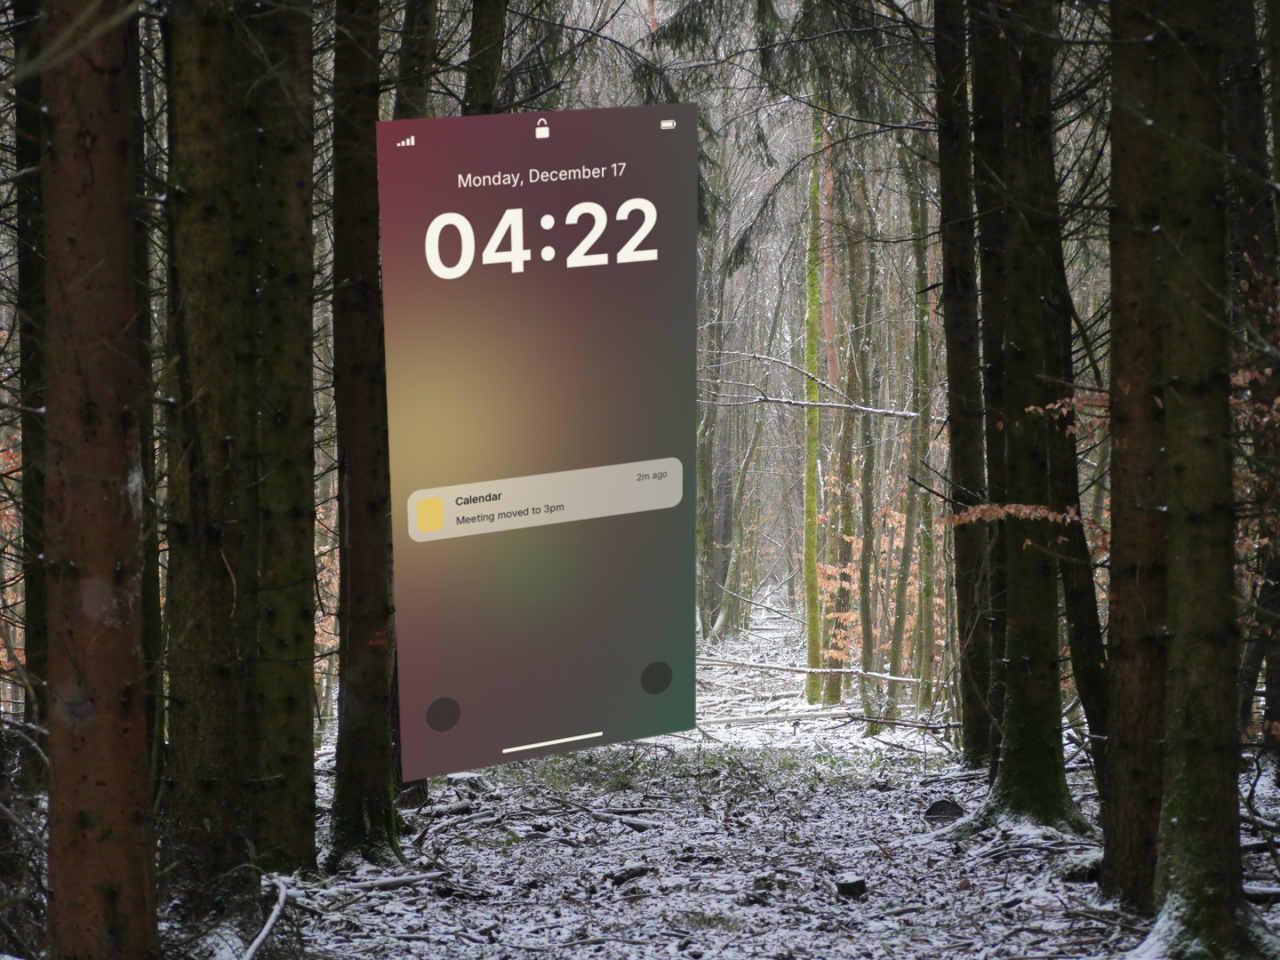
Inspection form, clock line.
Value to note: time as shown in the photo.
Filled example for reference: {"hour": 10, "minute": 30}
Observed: {"hour": 4, "minute": 22}
